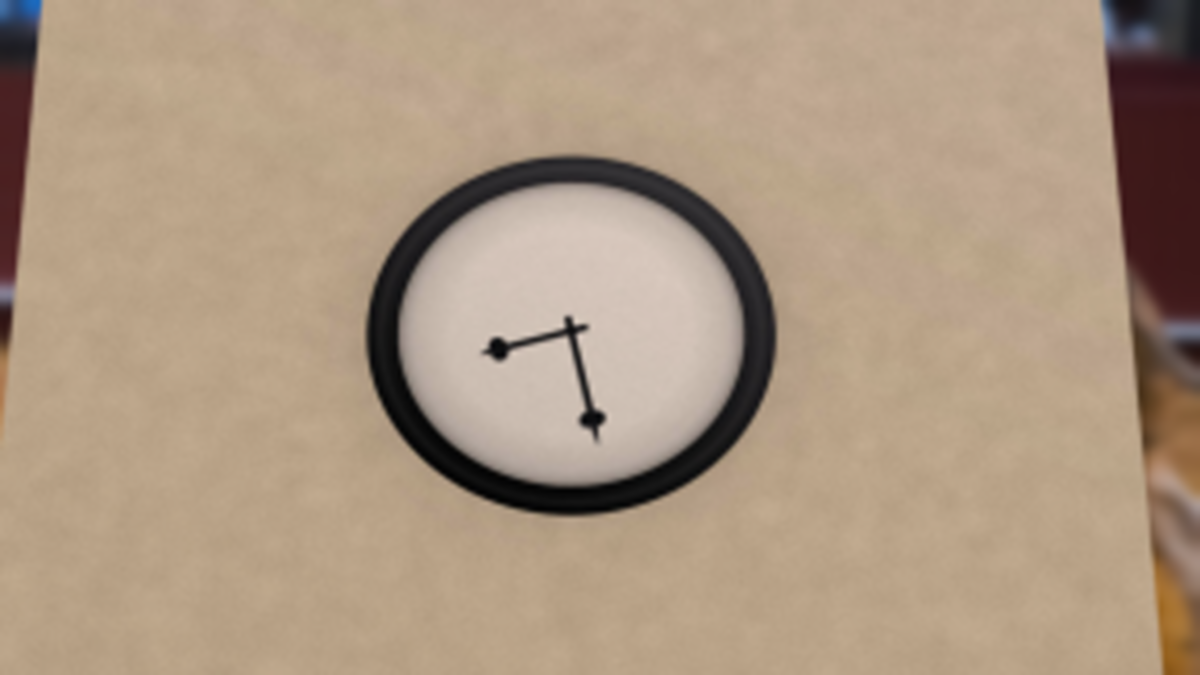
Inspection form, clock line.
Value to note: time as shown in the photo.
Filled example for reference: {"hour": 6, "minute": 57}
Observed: {"hour": 8, "minute": 28}
